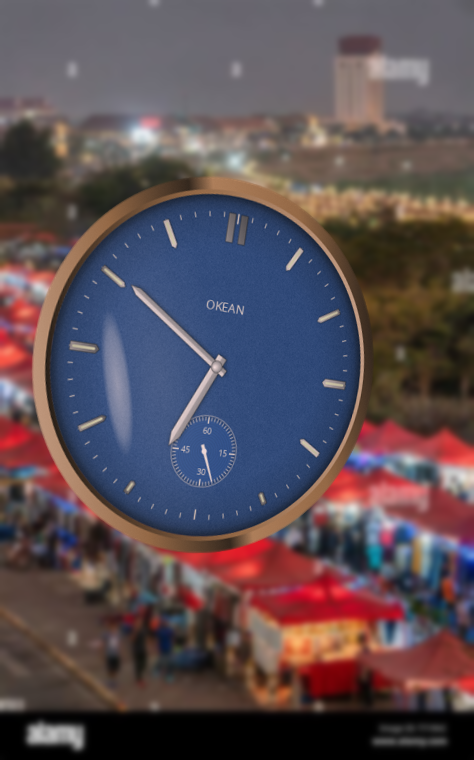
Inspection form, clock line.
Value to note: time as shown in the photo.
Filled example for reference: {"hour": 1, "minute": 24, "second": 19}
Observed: {"hour": 6, "minute": 50, "second": 26}
